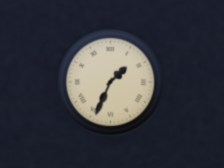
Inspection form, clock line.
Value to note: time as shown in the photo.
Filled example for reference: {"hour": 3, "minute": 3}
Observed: {"hour": 1, "minute": 34}
